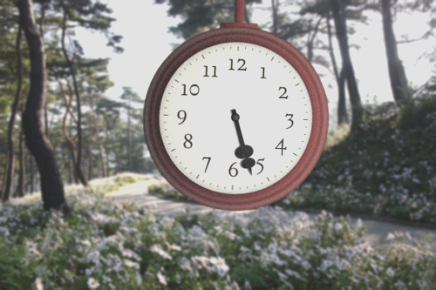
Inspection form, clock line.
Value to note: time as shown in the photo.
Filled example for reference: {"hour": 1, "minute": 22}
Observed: {"hour": 5, "minute": 27}
